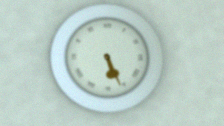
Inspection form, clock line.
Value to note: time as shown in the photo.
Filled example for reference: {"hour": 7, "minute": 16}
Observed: {"hour": 5, "minute": 26}
